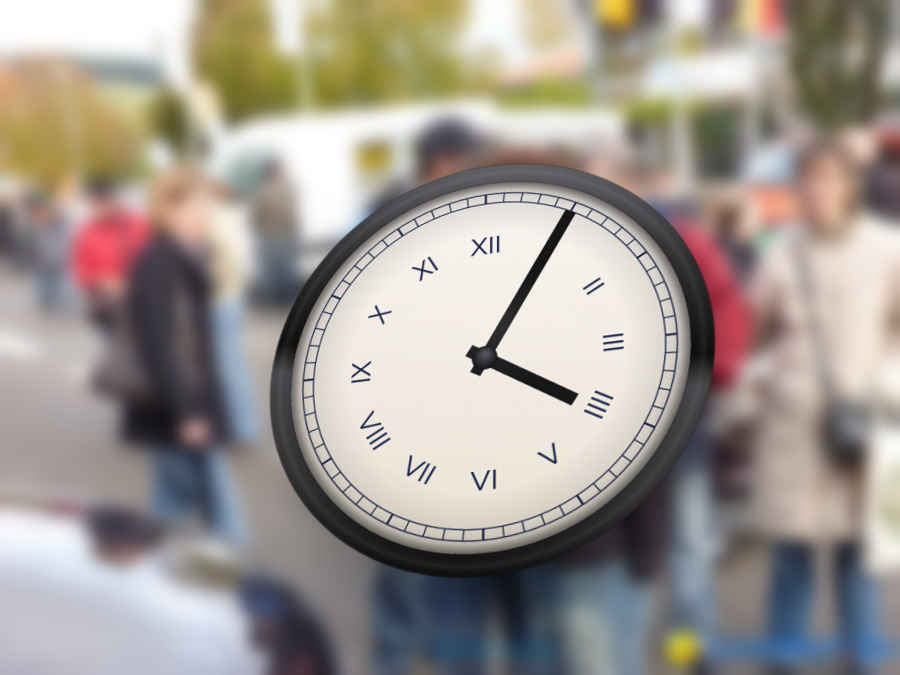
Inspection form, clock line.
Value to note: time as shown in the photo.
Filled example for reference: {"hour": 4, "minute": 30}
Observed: {"hour": 4, "minute": 5}
